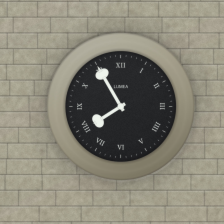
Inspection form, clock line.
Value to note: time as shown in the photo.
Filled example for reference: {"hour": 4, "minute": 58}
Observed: {"hour": 7, "minute": 55}
